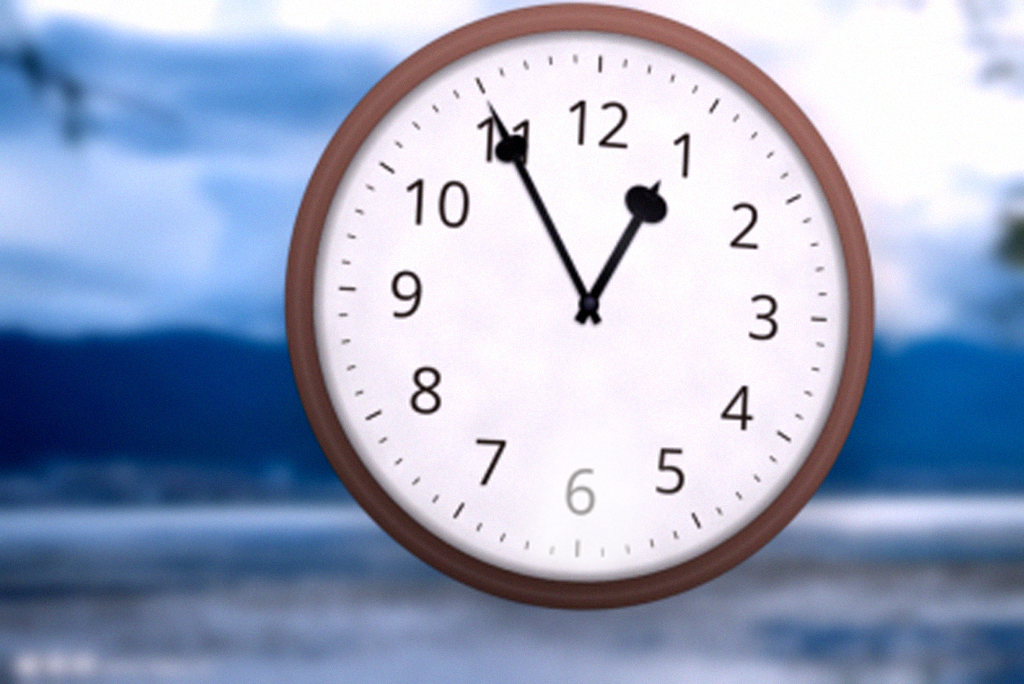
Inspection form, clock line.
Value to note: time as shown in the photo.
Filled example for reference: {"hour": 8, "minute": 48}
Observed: {"hour": 12, "minute": 55}
